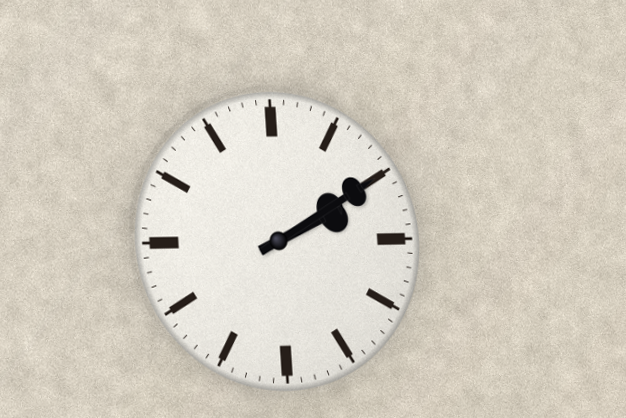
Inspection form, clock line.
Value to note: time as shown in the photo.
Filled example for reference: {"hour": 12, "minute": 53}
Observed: {"hour": 2, "minute": 10}
